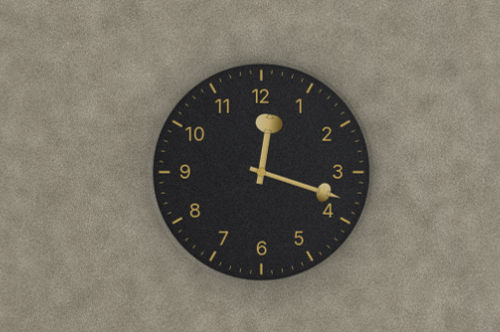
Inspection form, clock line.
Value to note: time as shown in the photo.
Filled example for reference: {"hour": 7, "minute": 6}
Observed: {"hour": 12, "minute": 18}
